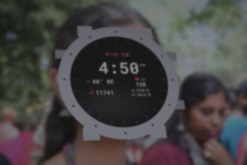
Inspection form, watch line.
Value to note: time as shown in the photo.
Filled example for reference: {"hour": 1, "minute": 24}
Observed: {"hour": 4, "minute": 50}
